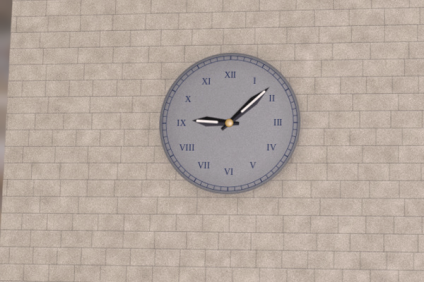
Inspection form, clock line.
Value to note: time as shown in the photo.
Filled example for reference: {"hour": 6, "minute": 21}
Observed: {"hour": 9, "minute": 8}
